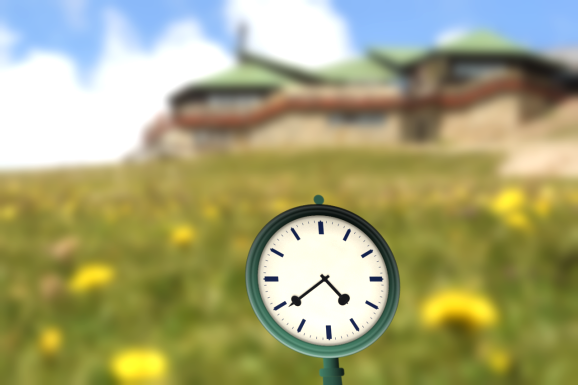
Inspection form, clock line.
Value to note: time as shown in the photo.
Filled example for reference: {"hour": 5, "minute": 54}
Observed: {"hour": 4, "minute": 39}
